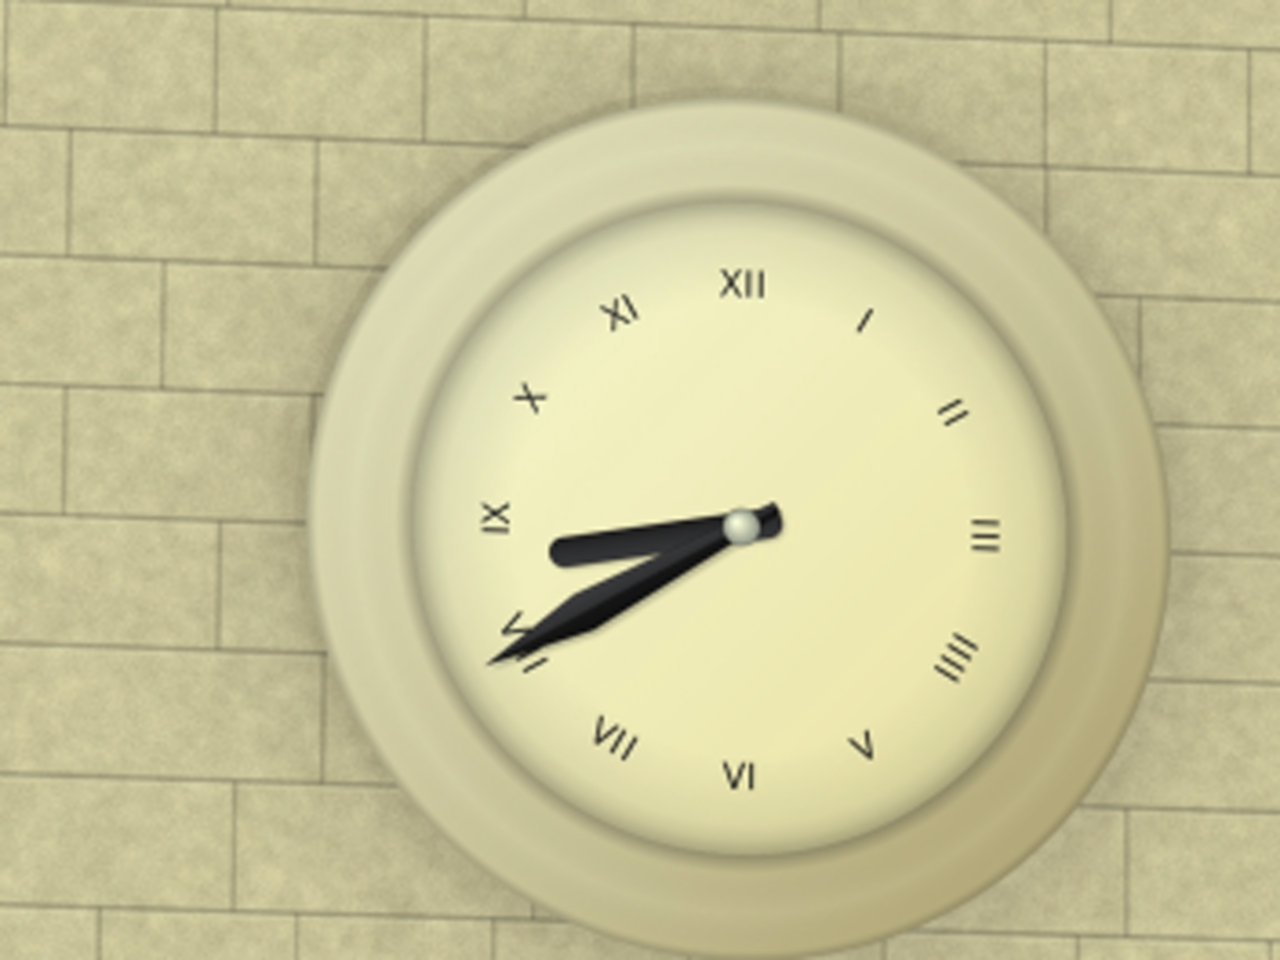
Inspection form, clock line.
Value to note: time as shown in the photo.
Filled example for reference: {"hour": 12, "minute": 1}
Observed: {"hour": 8, "minute": 40}
